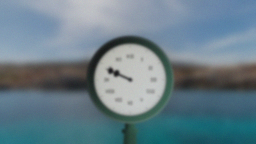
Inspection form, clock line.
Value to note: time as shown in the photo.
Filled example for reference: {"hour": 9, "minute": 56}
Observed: {"hour": 9, "minute": 49}
